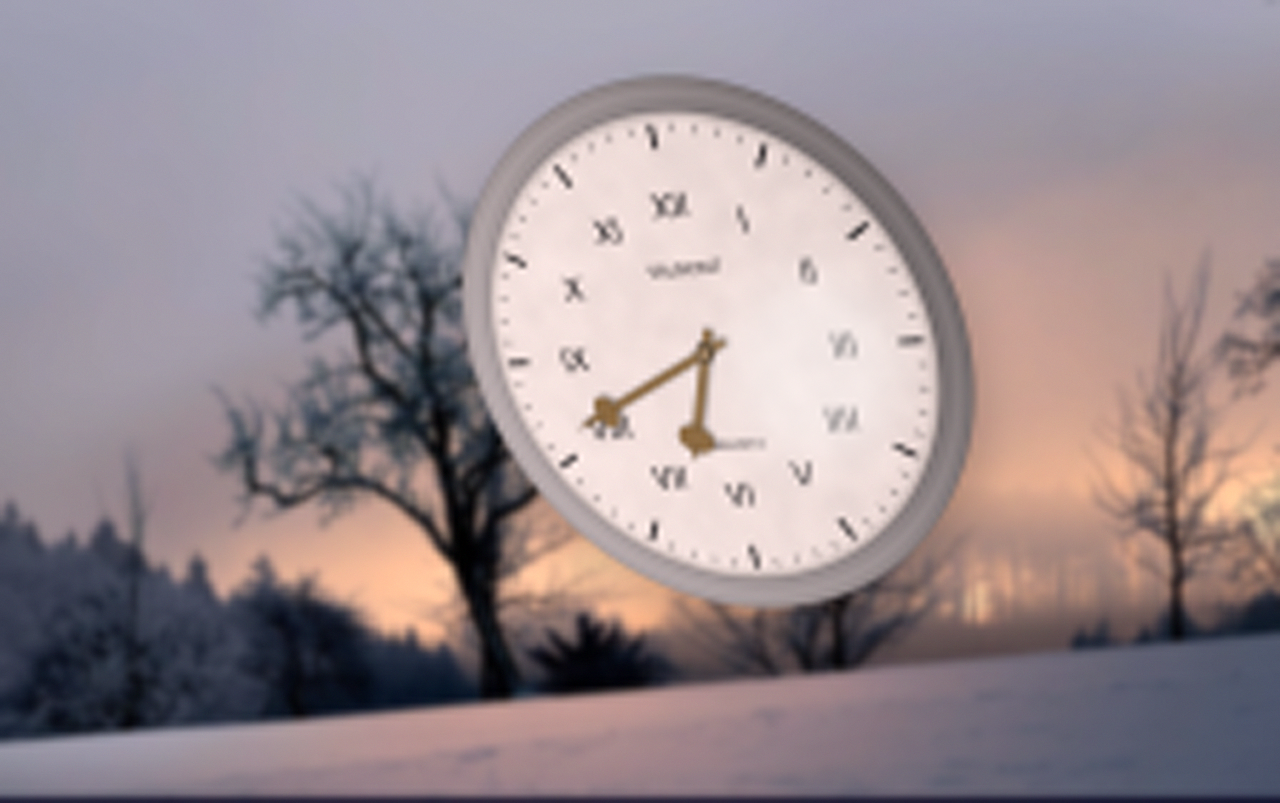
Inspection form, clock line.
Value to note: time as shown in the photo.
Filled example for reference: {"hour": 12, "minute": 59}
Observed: {"hour": 6, "minute": 41}
